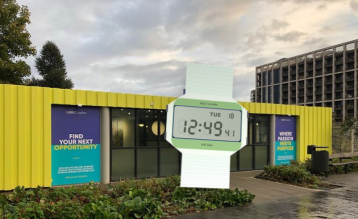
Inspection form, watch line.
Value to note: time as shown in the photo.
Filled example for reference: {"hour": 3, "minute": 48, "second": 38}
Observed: {"hour": 12, "minute": 49, "second": 41}
